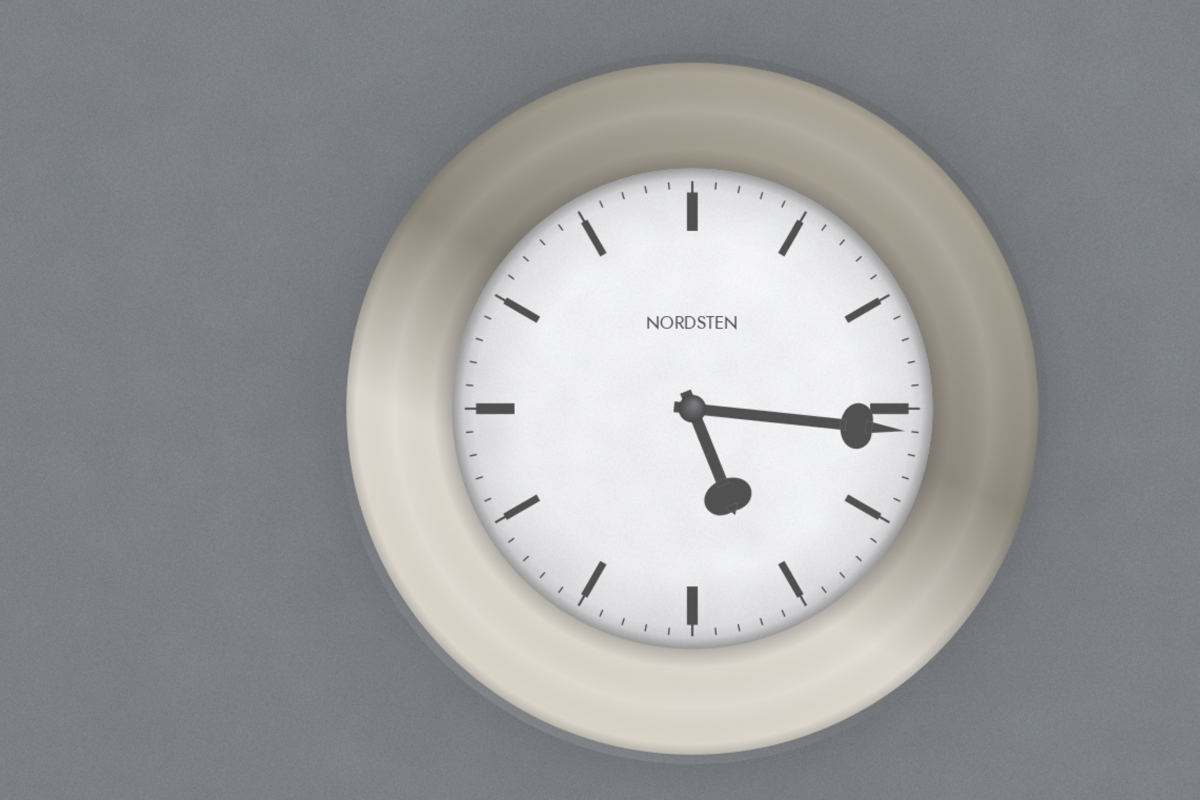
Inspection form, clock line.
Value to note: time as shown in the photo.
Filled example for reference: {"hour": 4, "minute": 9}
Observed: {"hour": 5, "minute": 16}
